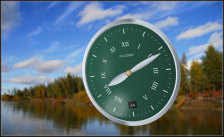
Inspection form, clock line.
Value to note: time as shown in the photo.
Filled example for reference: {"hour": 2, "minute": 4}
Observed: {"hour": 8, "minute": 11}
